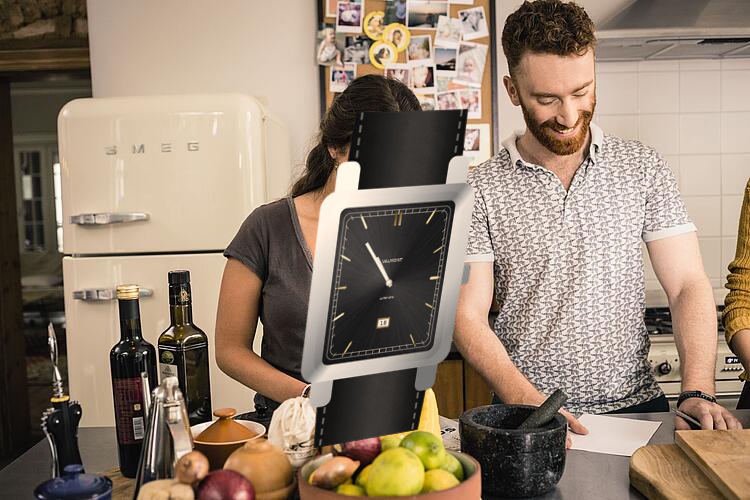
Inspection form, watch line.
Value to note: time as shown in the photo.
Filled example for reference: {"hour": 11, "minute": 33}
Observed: {"hour": 10, "minute": 54}
